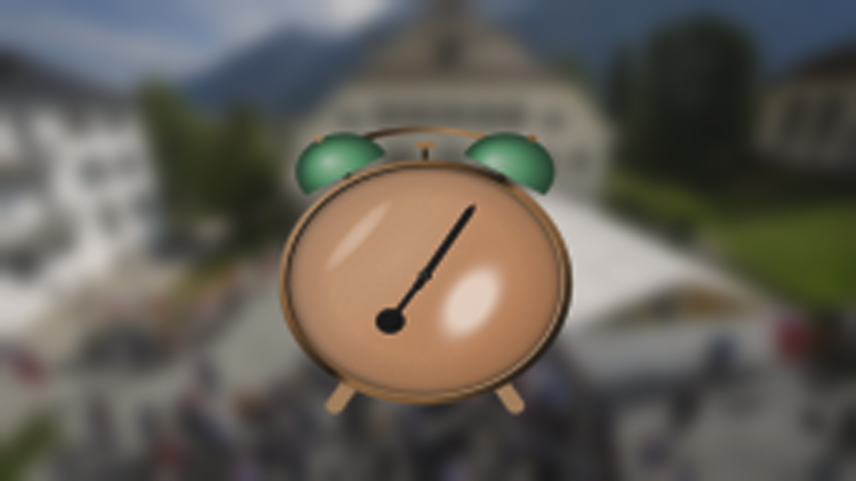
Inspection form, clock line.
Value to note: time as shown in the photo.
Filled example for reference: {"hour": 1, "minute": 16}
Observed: {"hour": 7, "minute": 5}
